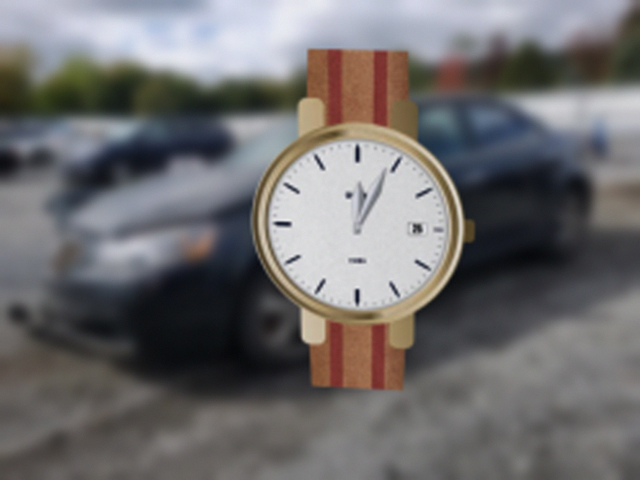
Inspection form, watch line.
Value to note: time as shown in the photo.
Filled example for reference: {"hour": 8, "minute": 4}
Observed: {"hour": 12, "minute": 4}
